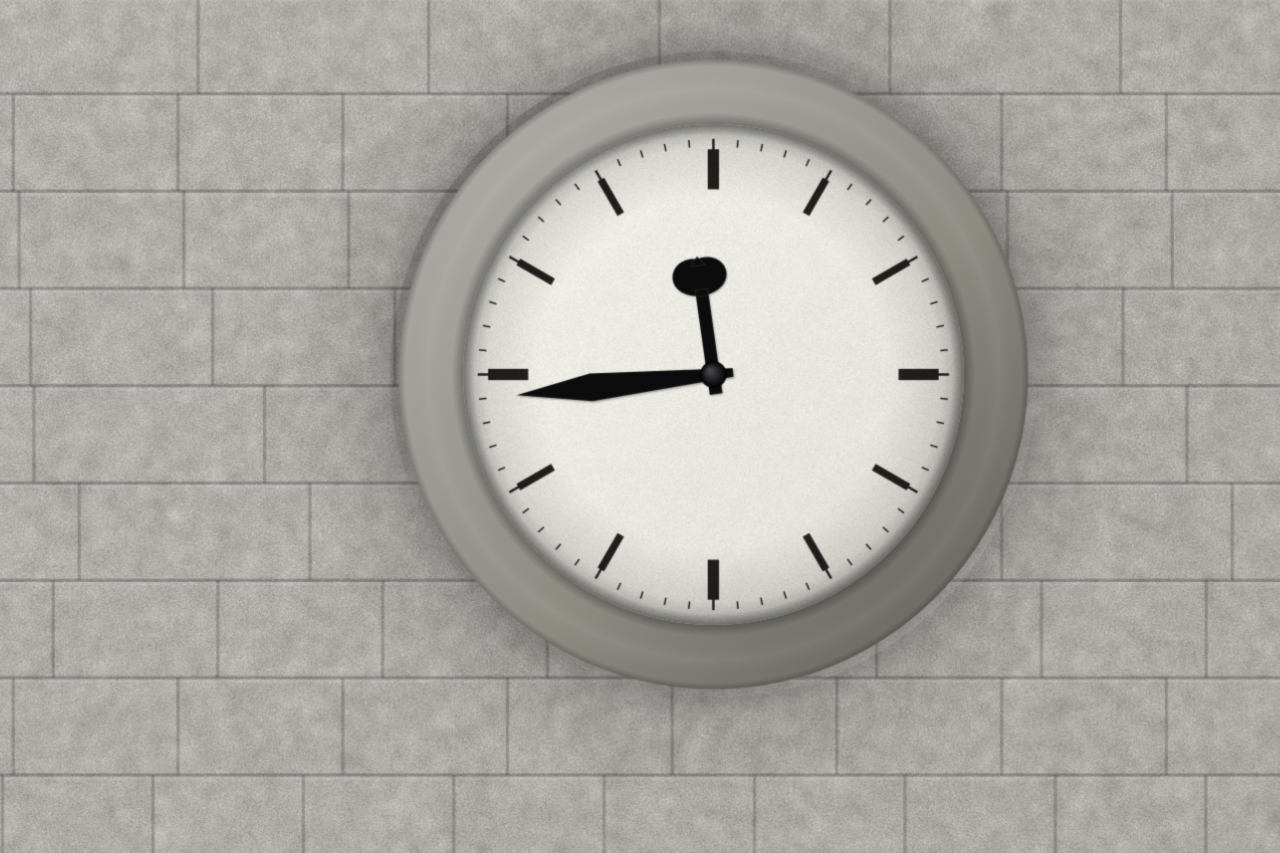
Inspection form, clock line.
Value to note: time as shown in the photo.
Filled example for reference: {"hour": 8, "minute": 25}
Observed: {"hour": 11, "minute": 44}
